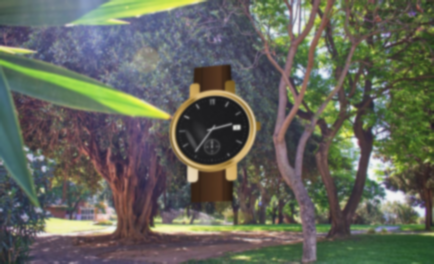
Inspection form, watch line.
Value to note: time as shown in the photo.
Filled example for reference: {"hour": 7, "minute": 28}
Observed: {"hour": 2, "minute": 36}
